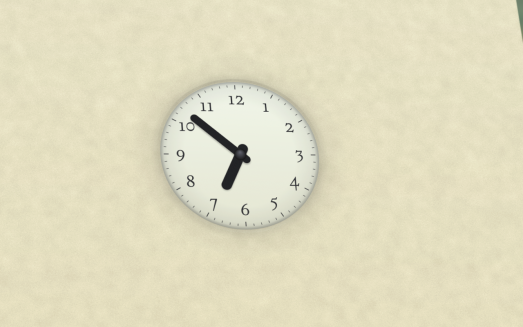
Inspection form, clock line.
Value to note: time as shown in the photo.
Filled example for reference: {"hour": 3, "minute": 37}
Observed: {"hour": 6, "minute": 52}
